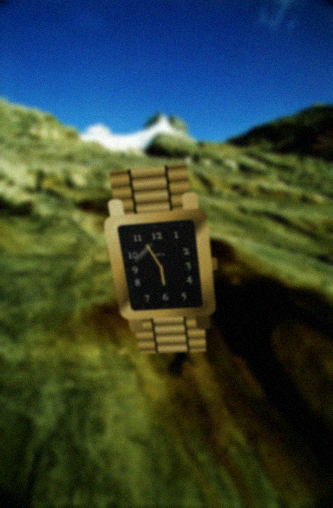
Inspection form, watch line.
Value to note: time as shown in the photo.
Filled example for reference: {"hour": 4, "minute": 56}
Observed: {"hour": 5, "minute": 56}
